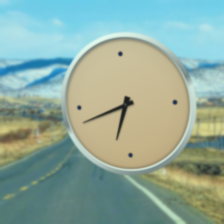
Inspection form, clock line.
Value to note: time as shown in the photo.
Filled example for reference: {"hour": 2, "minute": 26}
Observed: {"hour": 6, "minute": 42}
